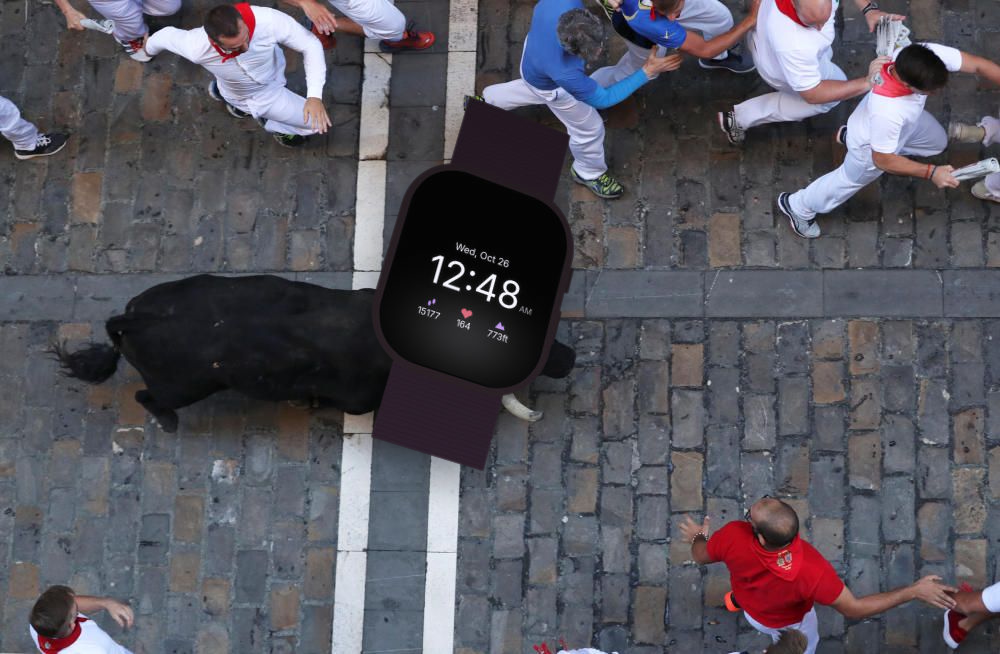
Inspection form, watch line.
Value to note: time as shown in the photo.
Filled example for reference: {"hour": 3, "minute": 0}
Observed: {"hour": 12, "minute": 48}
